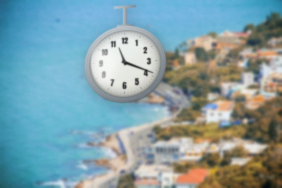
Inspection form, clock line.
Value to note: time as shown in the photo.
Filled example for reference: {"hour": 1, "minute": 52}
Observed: {"hour": 11, "minute": 19}
